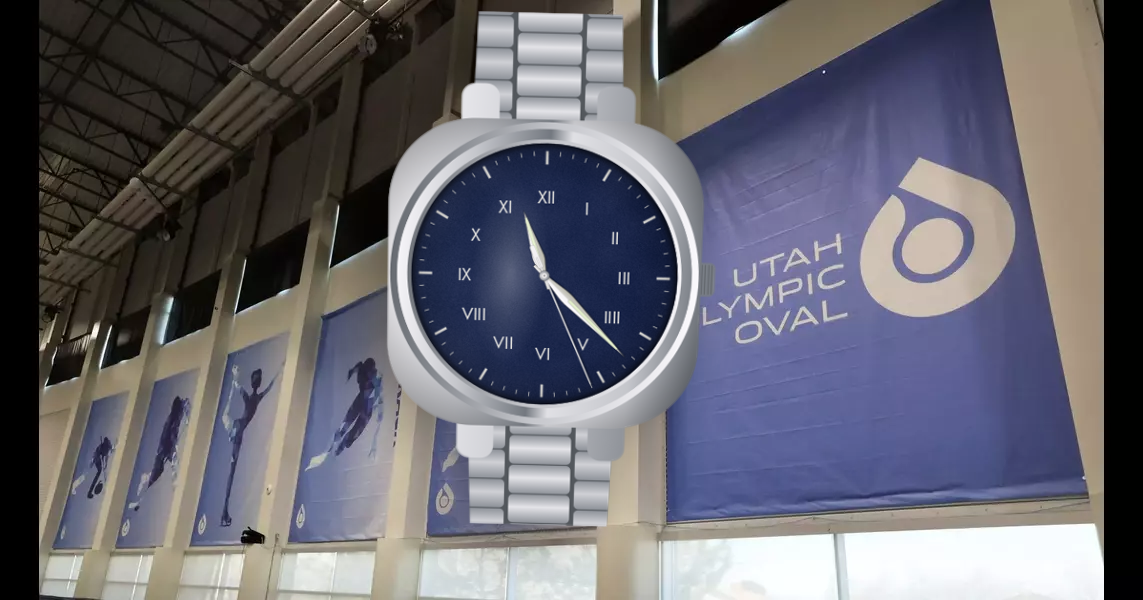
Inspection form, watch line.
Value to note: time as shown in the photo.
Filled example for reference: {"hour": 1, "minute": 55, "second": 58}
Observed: {"hour": 11, "minute": 22, "second": 26}
